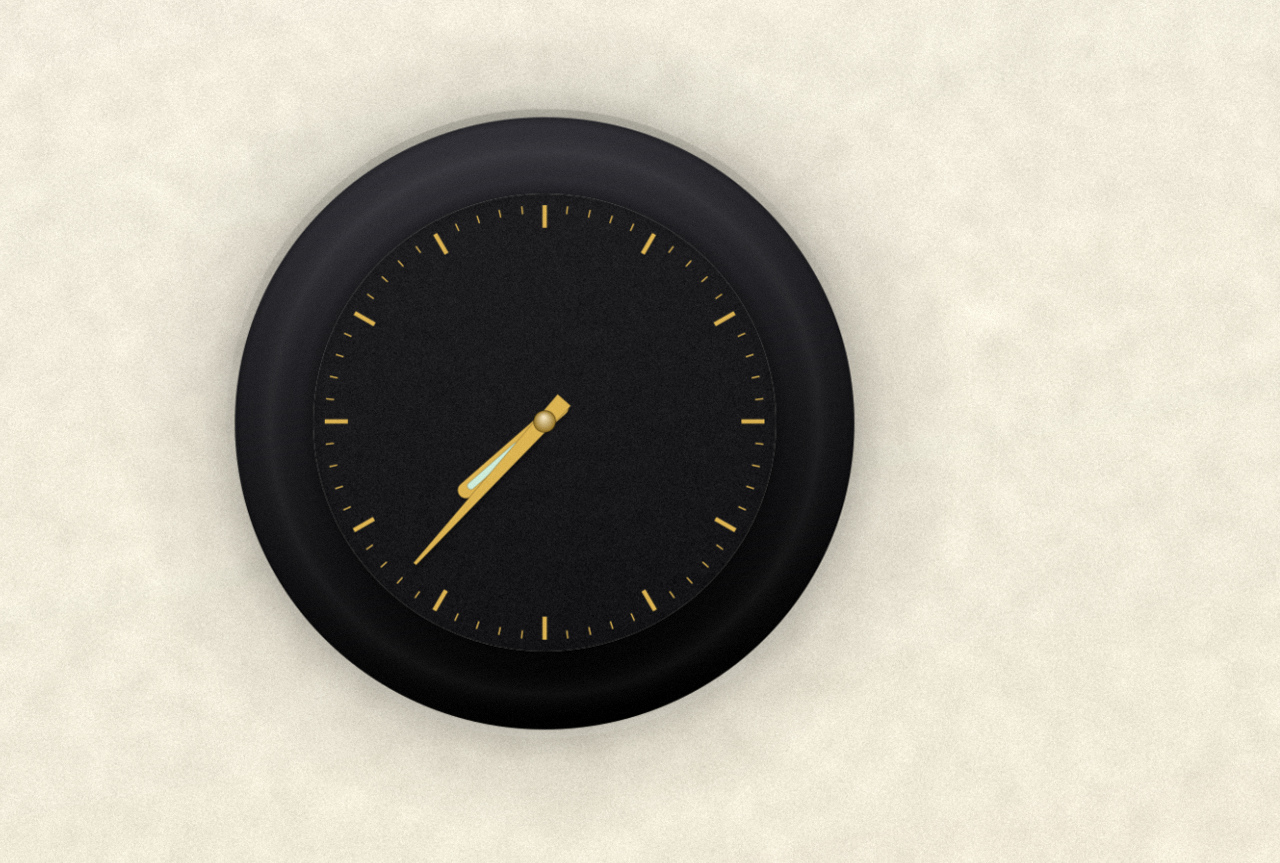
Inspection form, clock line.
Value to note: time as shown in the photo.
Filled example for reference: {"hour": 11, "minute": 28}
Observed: {"hour": 7, "minute": 37}
